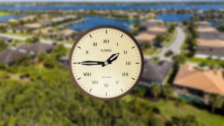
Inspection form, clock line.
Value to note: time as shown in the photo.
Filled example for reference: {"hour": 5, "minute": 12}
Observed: {"hour": 1, "minute": 45}
